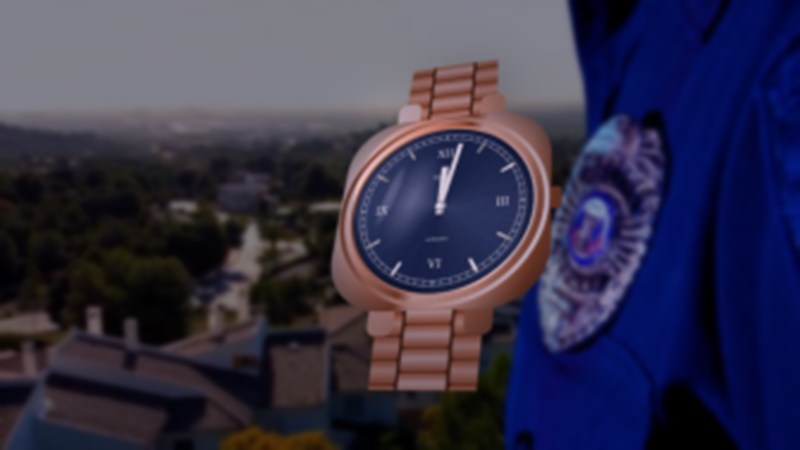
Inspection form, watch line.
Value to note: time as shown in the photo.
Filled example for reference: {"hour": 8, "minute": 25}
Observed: {"hour": 12, "minute": 2}
